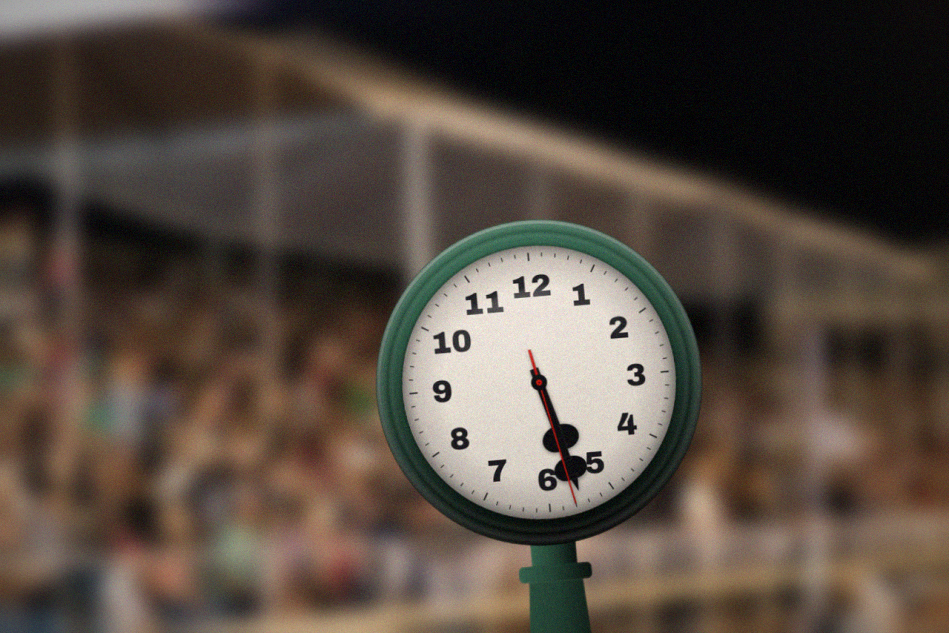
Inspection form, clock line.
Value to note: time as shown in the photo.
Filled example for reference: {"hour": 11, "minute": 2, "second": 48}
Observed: {"hour": 5, "minute": 27, "second": 28}
